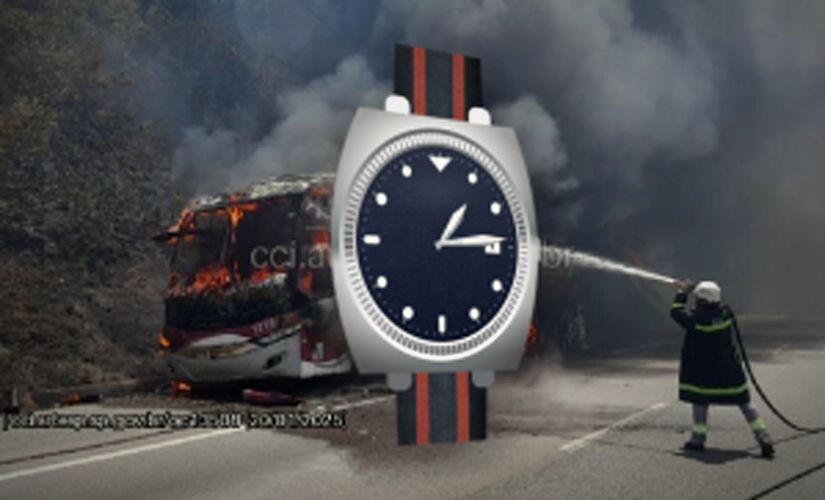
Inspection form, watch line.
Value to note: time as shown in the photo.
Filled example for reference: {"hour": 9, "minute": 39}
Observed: {"hour": 1, "minute": 14}
